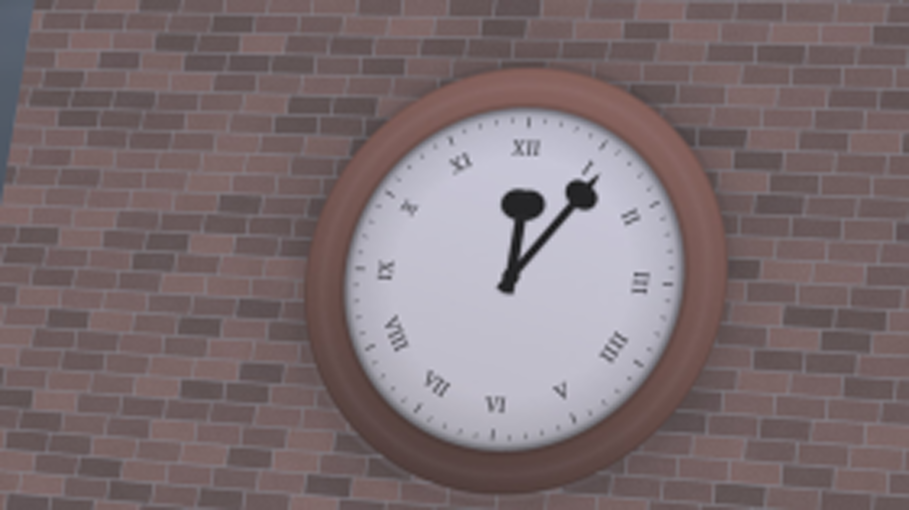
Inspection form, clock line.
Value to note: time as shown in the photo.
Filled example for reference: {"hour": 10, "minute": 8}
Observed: {"hour": 12, "minute": 6}
